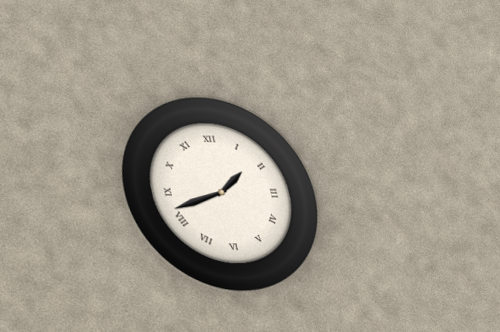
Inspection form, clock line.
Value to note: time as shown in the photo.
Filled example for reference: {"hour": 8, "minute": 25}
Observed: {"hour": 1, "minute": 42}
